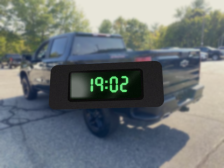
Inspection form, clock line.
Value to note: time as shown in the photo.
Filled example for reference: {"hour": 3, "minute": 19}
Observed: {"hour": 19, "minute": 2}
